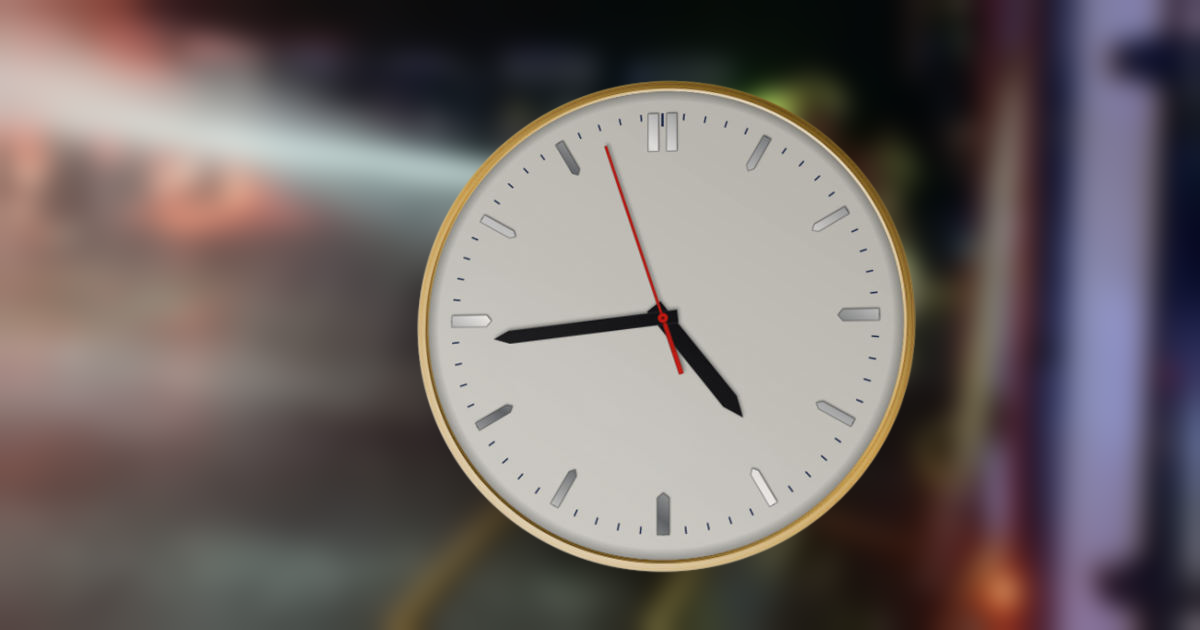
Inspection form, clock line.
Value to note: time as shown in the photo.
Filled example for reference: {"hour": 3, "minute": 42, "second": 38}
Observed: {"hour": 4, "minute": 43, "second": 57}
